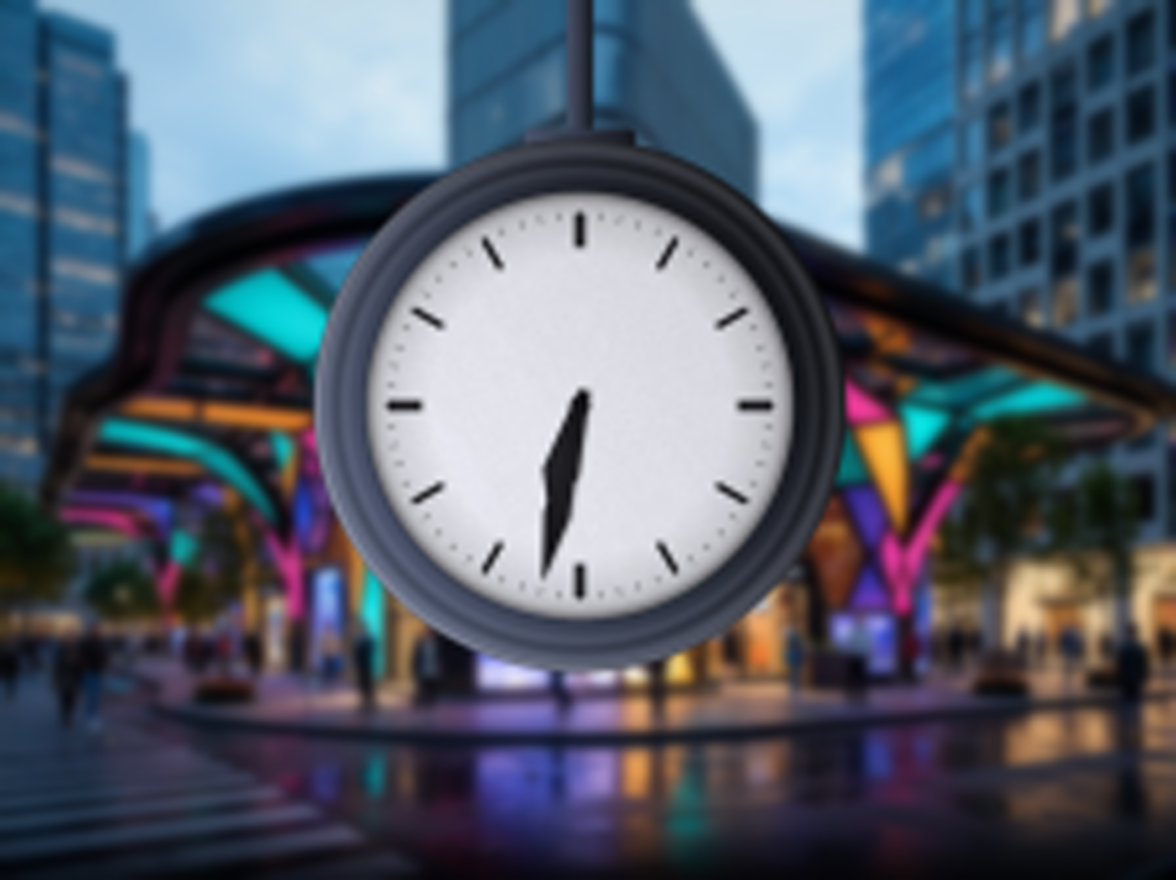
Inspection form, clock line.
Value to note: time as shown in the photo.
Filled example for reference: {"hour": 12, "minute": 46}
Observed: {"hour": 6, "minute": 32}
